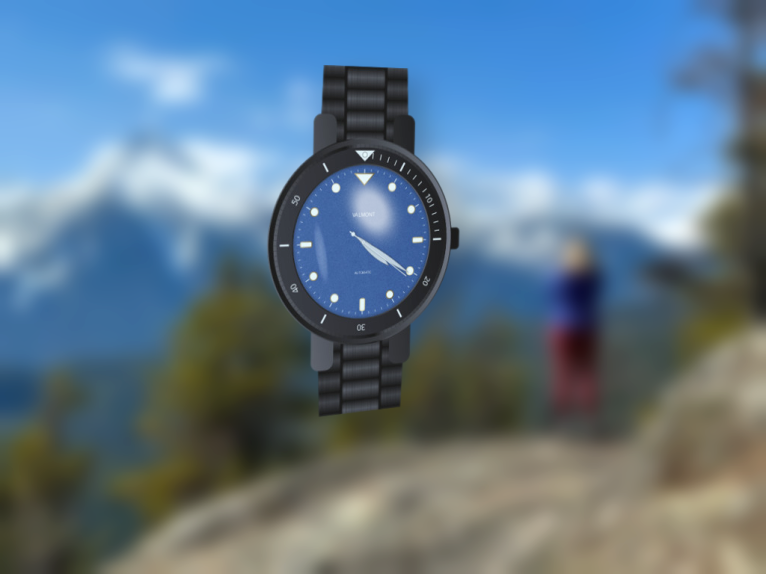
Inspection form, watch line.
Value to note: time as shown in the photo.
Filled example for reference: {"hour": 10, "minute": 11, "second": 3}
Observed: {"hour": 4, "minute": 20, "second": 21}
